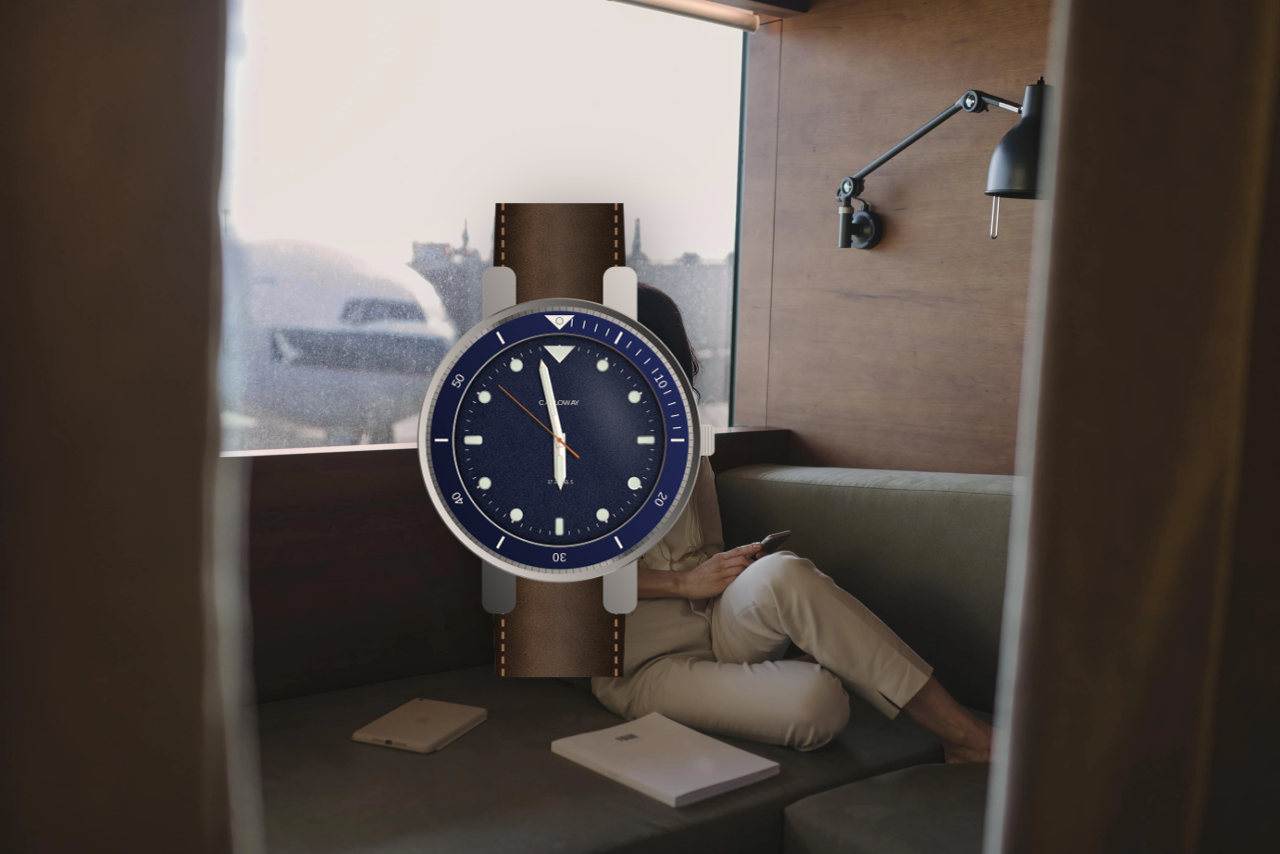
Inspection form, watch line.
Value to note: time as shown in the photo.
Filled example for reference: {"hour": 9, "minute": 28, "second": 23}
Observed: {"hour": 5, "minute": 57, "second": 52}
